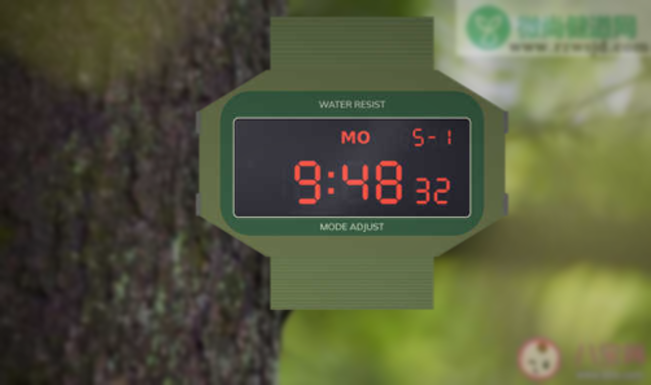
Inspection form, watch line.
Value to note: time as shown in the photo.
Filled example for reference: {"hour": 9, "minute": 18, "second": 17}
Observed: {"hour": 9, "minute": 48, "second": 32}
